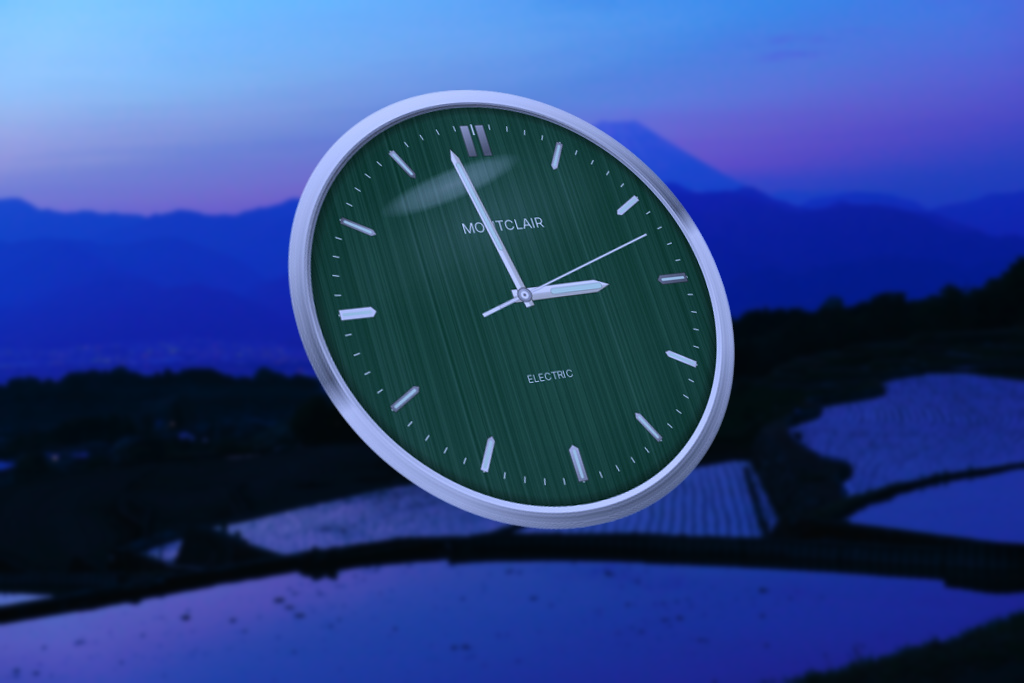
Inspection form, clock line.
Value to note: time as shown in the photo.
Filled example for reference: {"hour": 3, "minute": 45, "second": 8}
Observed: {"hour": 2, "minute": 58, "second": 12}
